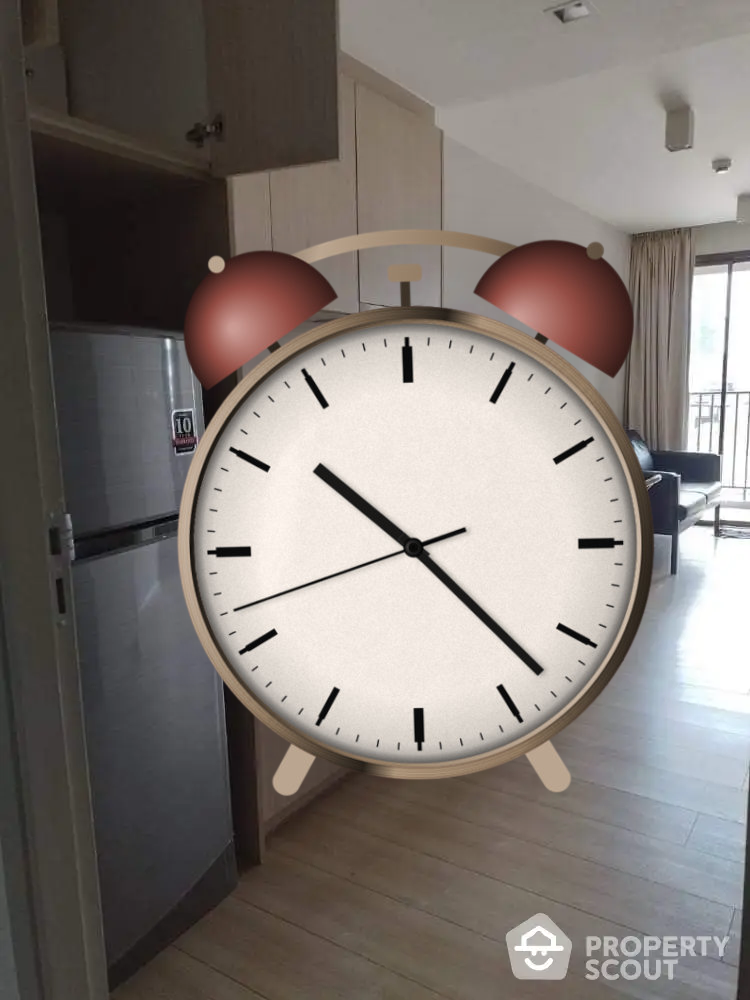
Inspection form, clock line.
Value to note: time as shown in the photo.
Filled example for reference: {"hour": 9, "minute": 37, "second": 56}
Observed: {"hour": 10, "minute": 22, "second": 42}
